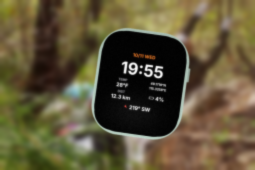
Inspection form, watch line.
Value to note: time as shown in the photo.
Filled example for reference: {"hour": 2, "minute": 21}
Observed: {"hour": 19, "minute": 55}
